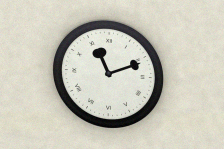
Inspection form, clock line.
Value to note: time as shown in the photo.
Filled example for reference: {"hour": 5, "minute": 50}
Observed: {"hour": 11, "minute": 11}
